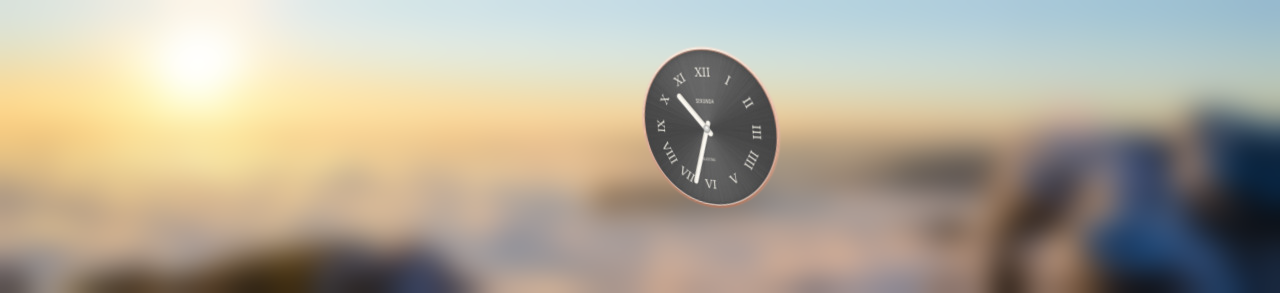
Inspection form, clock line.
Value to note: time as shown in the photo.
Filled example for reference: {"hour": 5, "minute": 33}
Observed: {"hour": 10, "minute": 33}
